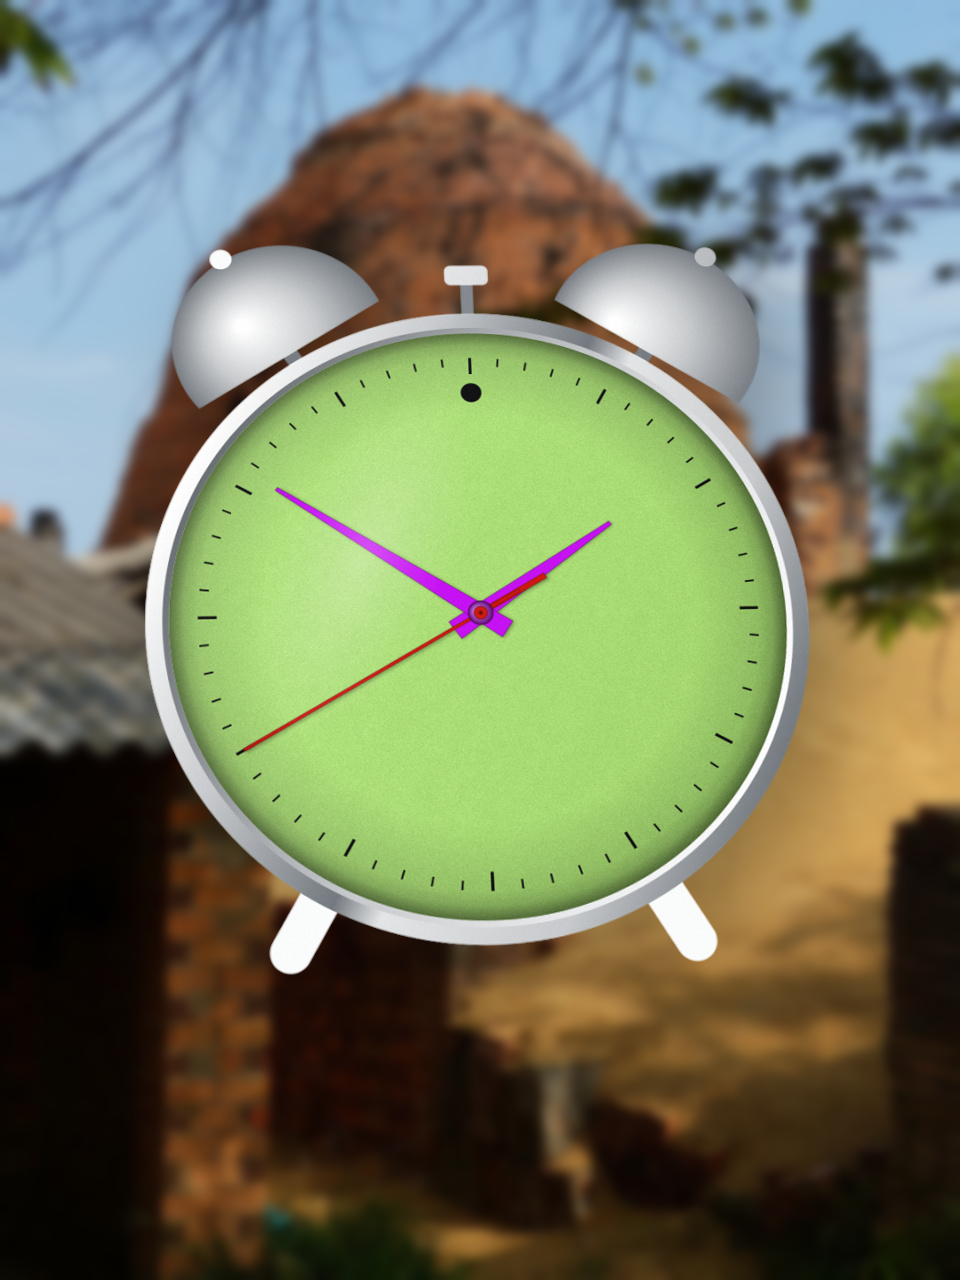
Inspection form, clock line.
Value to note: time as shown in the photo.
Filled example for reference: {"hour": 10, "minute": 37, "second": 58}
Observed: {"hour": 1, "minute": 50, "second": 40}
